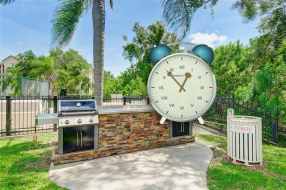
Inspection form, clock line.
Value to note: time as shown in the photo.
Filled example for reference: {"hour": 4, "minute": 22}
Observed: {"hour": 12, "minute": 53}
